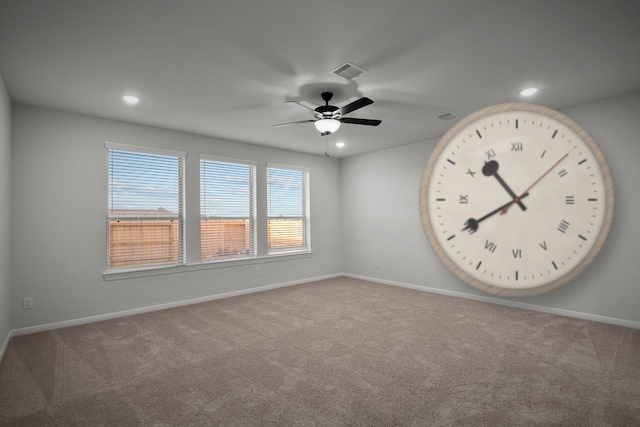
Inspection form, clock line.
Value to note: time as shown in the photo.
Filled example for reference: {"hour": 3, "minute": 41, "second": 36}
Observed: {"hour": 10, "minute": 40, "second": 8}
